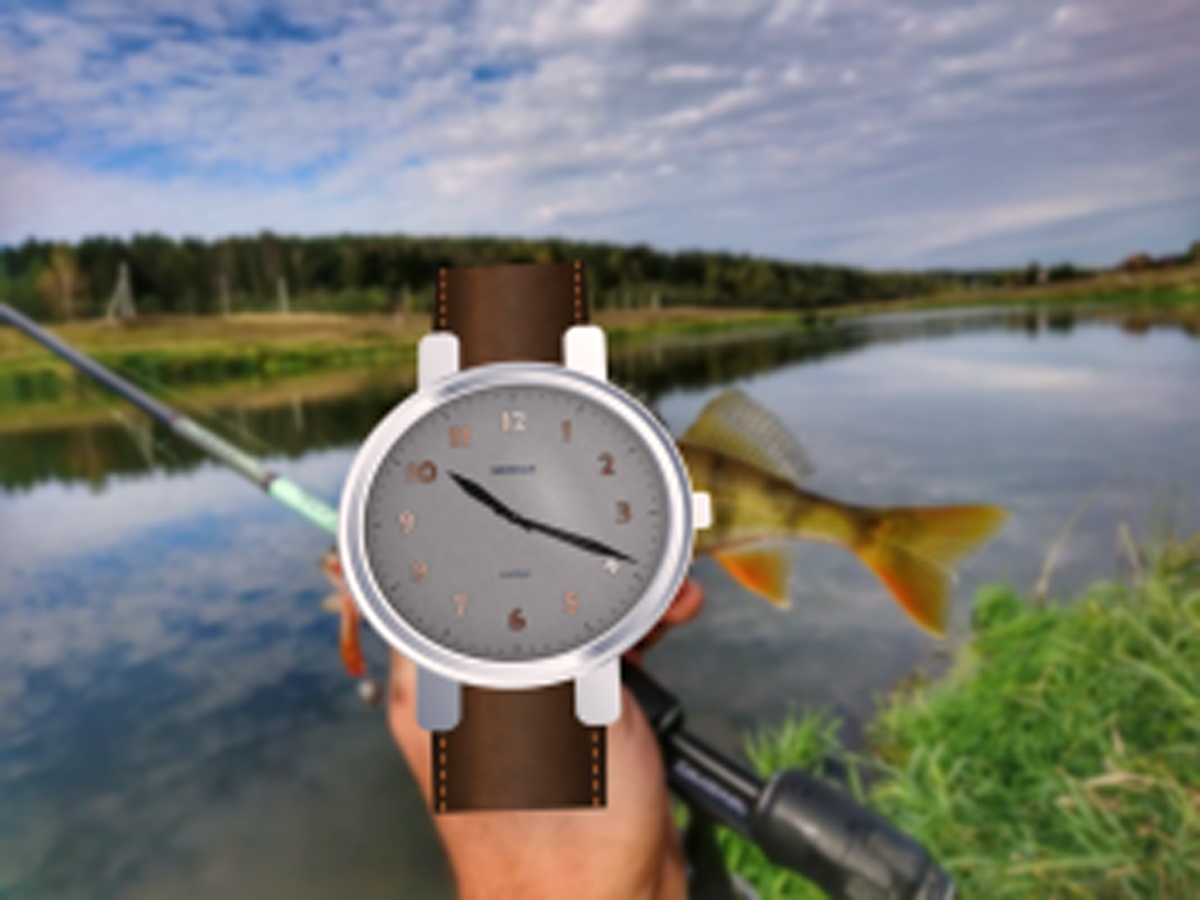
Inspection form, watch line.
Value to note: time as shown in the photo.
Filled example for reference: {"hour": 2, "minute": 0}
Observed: {"hour": 10, "minute": 19}
